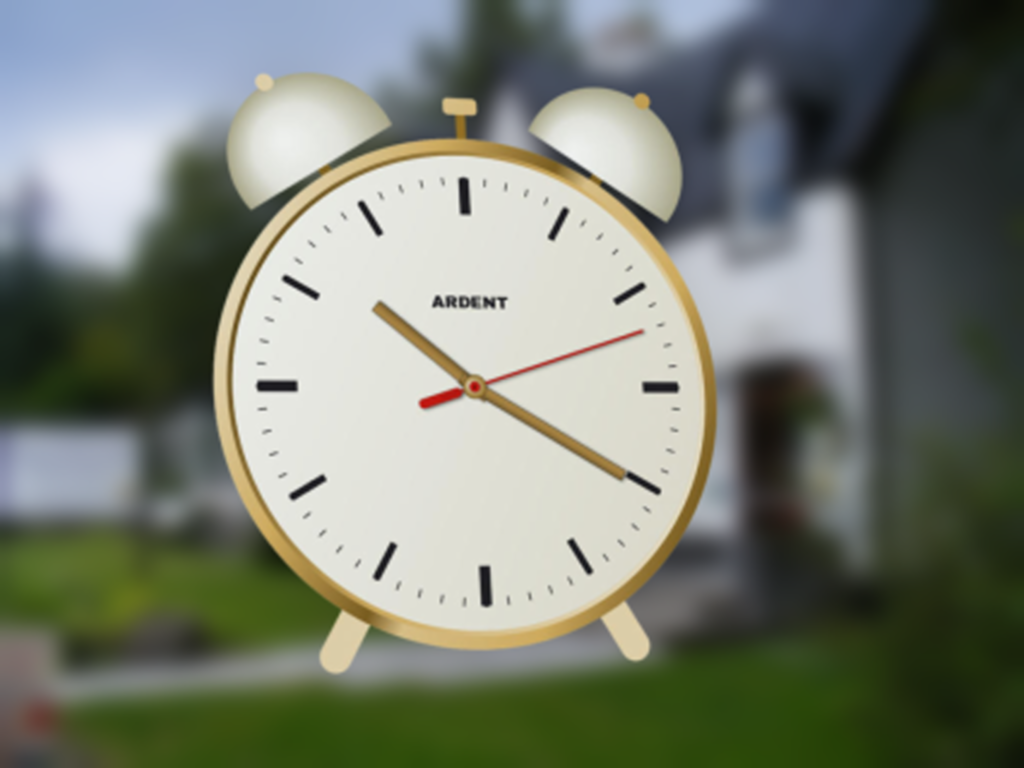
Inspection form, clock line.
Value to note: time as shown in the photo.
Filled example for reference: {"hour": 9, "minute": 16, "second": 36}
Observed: {"hour": 10, "minute": 20, "second": 12}
